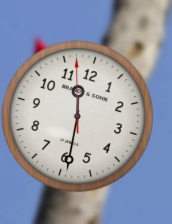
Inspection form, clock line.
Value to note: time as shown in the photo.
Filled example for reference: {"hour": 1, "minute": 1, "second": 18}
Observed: {"hour": 11, "minute": 28, "second": 57}
